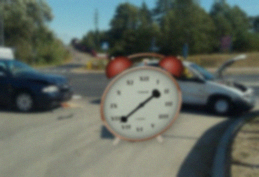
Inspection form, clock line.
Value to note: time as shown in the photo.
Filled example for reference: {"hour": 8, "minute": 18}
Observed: {"hour": 1, "minute": 38}
